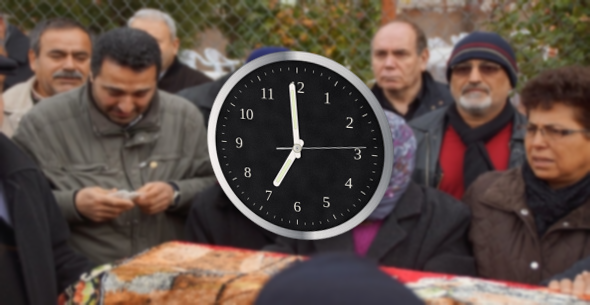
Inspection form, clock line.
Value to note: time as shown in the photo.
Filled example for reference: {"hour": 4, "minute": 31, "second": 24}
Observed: {"hour": 6, "minute": 59, "second": 14}
